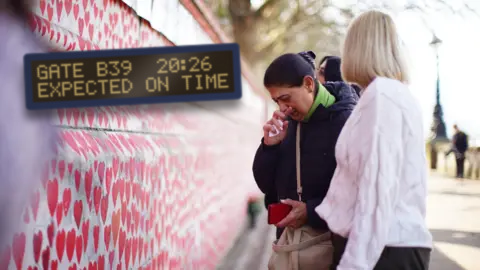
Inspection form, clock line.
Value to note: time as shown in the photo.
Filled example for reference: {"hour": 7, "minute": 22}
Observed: {"hour": 20, "minute": 26}
